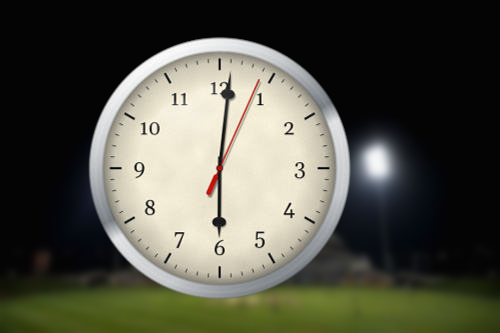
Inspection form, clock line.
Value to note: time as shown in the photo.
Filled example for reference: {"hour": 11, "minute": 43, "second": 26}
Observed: {"hour": 6, "minute": 1, "second": 4}
